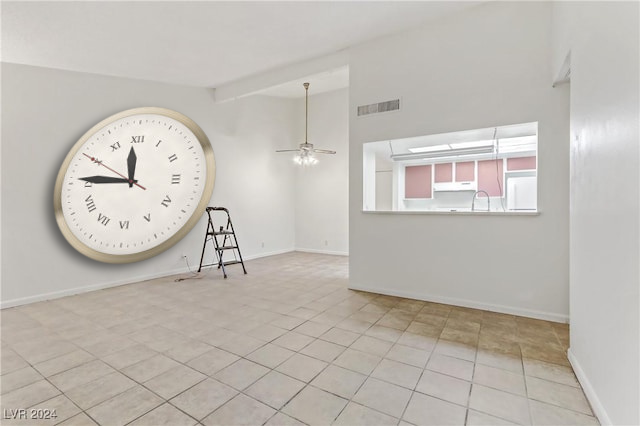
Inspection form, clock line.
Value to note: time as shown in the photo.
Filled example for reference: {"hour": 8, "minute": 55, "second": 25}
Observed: {"hour": 11, "minute": 45, "second": 50}
